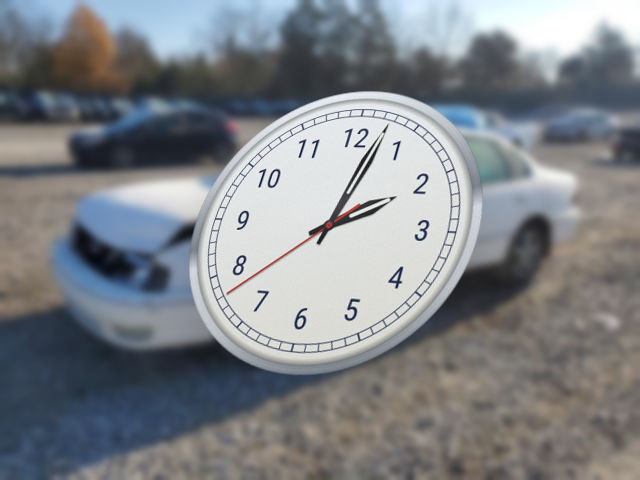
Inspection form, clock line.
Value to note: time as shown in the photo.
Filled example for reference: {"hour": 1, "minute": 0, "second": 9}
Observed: {"hour": 2, "minute": 2, "second": 38}
